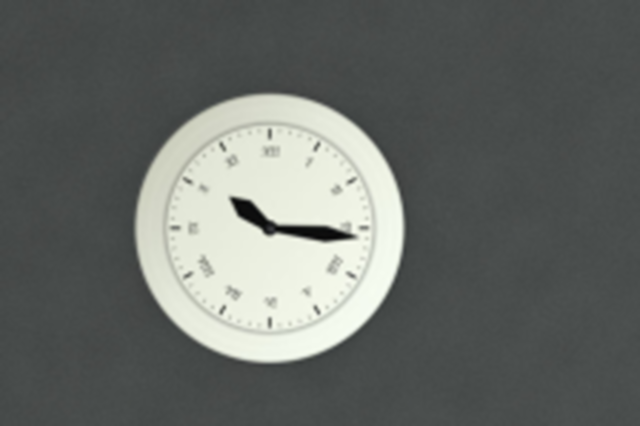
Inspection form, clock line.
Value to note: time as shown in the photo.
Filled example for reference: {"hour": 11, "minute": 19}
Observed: {"hour": 10, "minute": 16}
